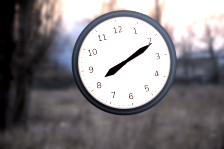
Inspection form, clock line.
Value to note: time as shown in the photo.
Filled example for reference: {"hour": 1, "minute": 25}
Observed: {"hour": 8, "minute": 11}
